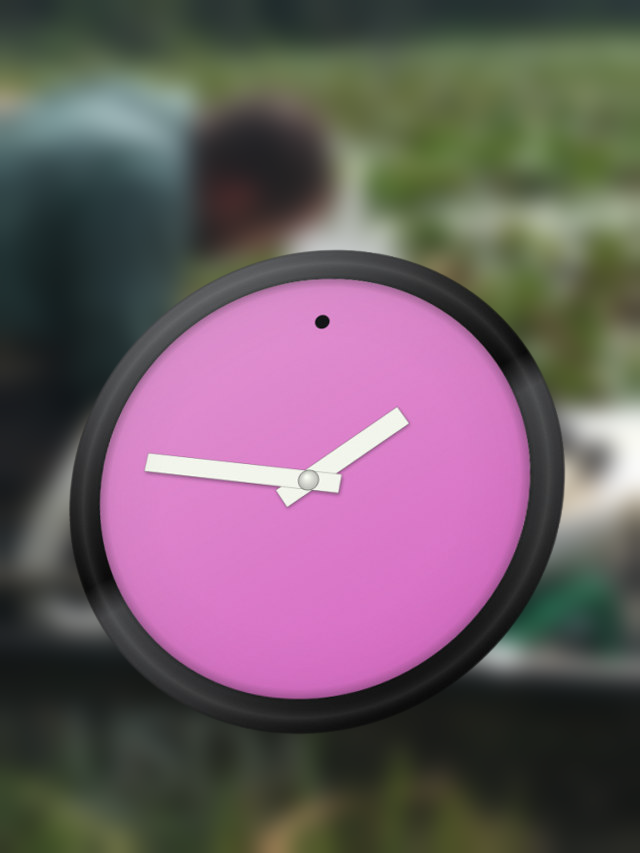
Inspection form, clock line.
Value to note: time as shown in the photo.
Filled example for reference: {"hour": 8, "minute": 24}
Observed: {"hour": 1, "minute": 46}
